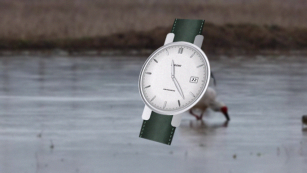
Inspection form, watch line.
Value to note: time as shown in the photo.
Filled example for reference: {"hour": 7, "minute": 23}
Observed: {"hour": 11, "minute": 23}
